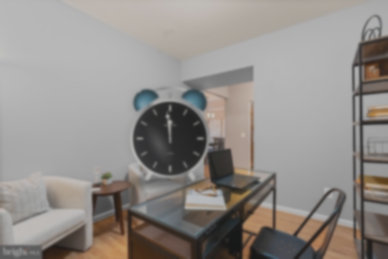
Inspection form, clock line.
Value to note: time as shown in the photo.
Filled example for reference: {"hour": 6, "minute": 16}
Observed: {"hour": 11, "minute": 59}
